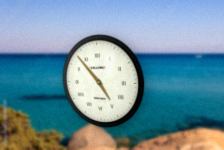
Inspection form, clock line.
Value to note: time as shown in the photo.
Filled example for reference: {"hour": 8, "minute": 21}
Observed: {"hour": 4, "minute": 53}
